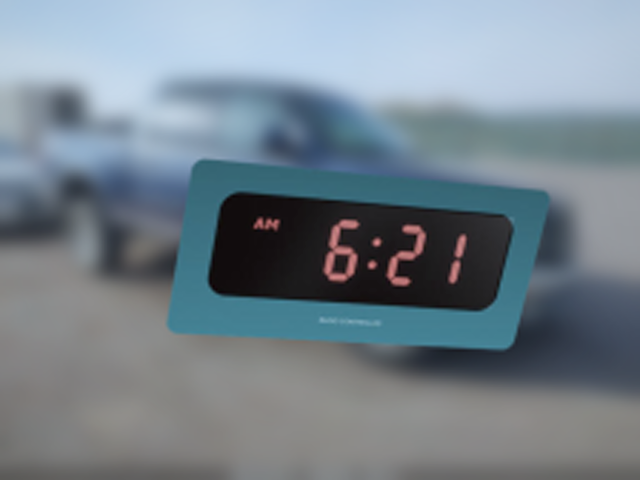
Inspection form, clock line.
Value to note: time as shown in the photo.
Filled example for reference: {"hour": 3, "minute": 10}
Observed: {"hour": 6, "minute": 21}
